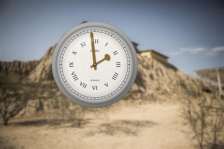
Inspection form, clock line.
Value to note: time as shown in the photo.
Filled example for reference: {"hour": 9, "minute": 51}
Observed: {"hour": 1, "minute": 59}
